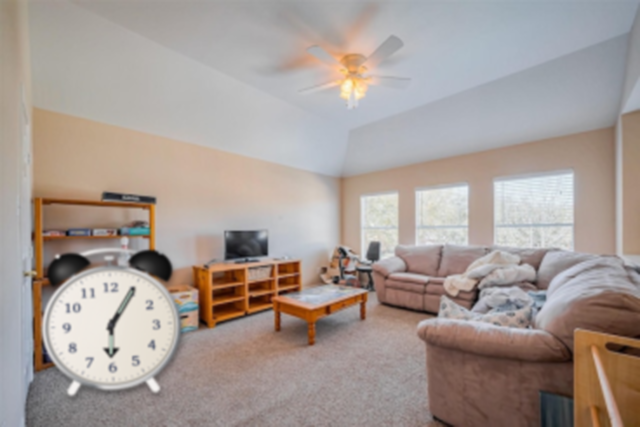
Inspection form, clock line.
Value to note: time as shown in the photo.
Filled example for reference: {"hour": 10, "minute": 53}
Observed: {"hour": 6, "minute": 5}
